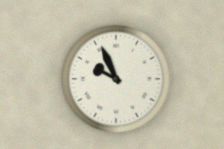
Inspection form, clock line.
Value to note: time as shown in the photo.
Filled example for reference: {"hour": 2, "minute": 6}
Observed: {"hour": 9, "minute": 56}
